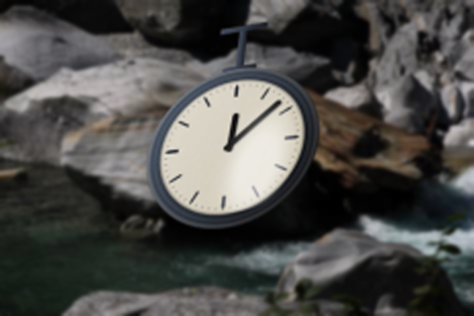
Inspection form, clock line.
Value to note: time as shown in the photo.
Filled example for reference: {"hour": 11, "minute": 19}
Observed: {"hour": 12, "minute": 8}
